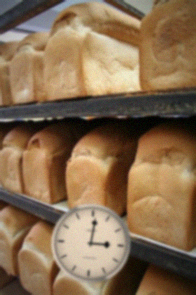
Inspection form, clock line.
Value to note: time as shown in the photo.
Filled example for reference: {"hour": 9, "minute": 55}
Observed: {"hour": 3, "minute": 1}
